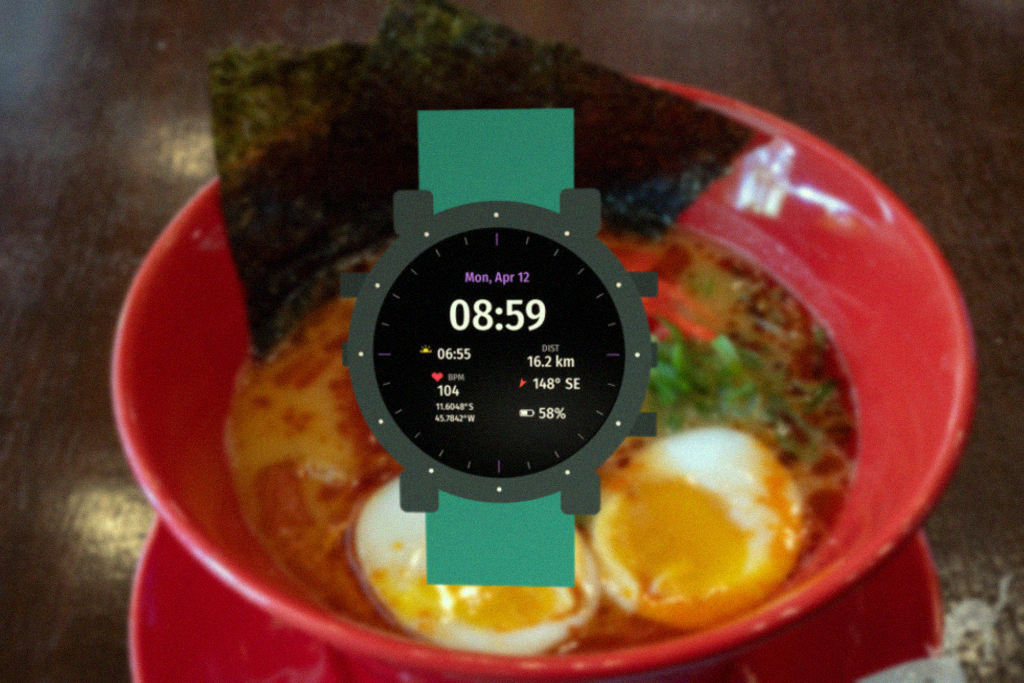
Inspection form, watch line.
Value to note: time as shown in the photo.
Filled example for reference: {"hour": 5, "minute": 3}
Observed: {"hour": 8, "minute": 59}
